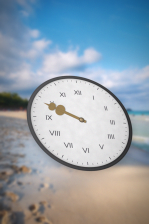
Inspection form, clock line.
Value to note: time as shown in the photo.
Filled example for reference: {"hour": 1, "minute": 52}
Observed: {"hour": 9, "minute": 49}
